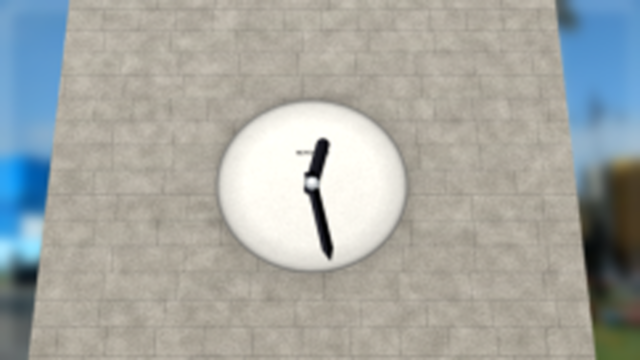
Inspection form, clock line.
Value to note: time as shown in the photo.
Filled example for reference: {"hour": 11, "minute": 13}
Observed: {"hour": 12, "minute": 28}
